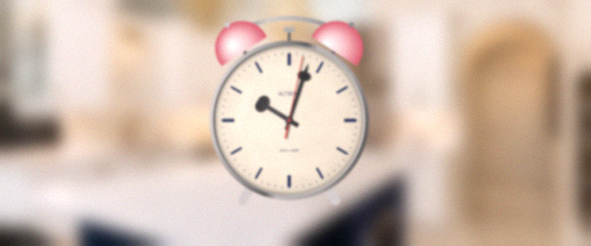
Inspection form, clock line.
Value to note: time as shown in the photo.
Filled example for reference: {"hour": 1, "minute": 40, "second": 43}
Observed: {"hour": 10, "minute": 3, "second": 2}
